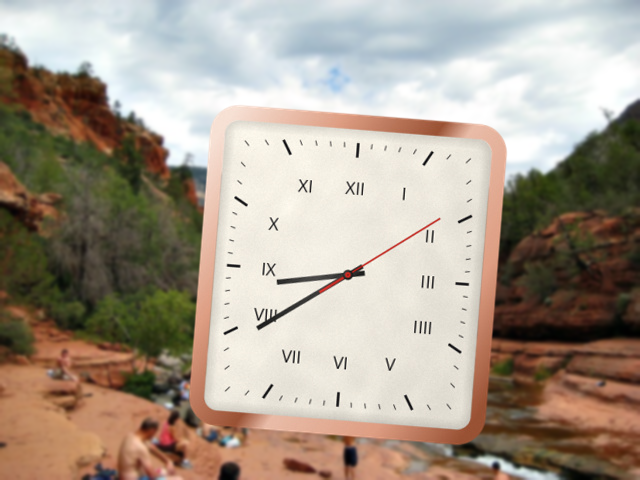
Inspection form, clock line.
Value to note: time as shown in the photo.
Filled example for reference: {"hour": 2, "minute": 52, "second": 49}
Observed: {"hour": 8, "minute": 39, "second": 9}
